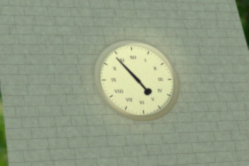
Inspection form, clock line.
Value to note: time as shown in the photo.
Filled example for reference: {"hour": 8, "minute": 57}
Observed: {"hour": 4, "minute": 54}
